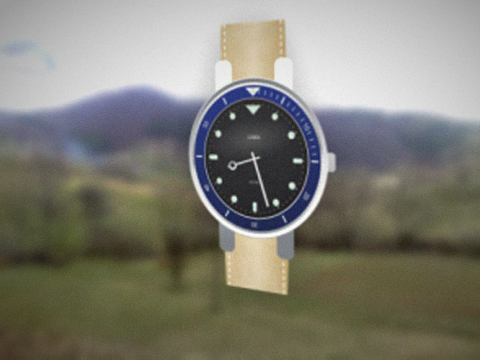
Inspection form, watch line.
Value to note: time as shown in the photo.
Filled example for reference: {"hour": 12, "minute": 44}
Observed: {"hour": 8, "minute": 27}
